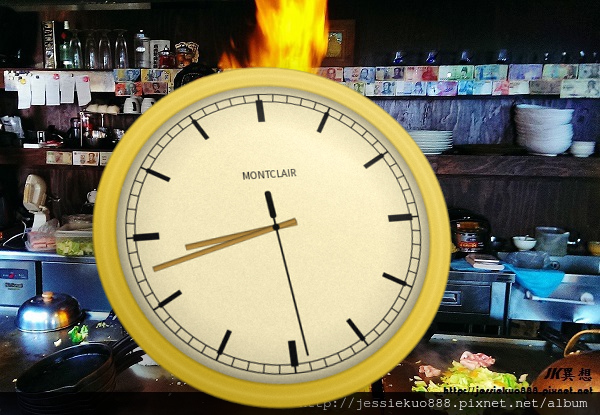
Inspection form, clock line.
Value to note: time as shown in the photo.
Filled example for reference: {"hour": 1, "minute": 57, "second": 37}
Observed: {"hour": 8, "minute": 42, "second": 29}
